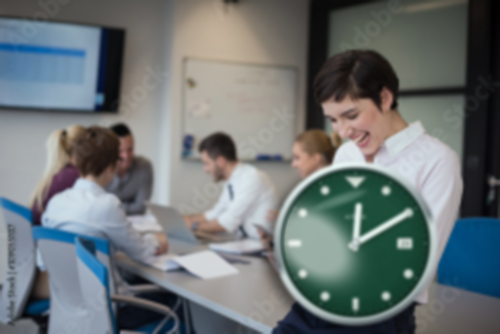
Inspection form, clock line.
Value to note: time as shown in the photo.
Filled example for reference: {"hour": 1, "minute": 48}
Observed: {"hour": 12, "minute": 10}
